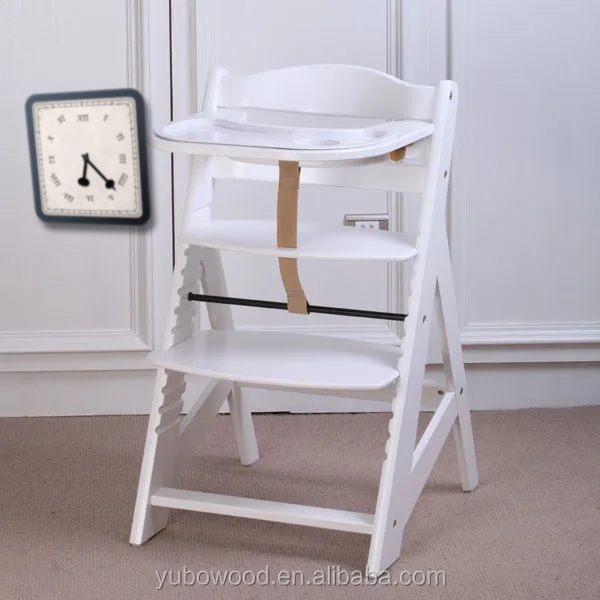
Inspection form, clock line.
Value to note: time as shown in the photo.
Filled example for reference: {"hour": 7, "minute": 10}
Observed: {"hour": 6, "minute": 23}
